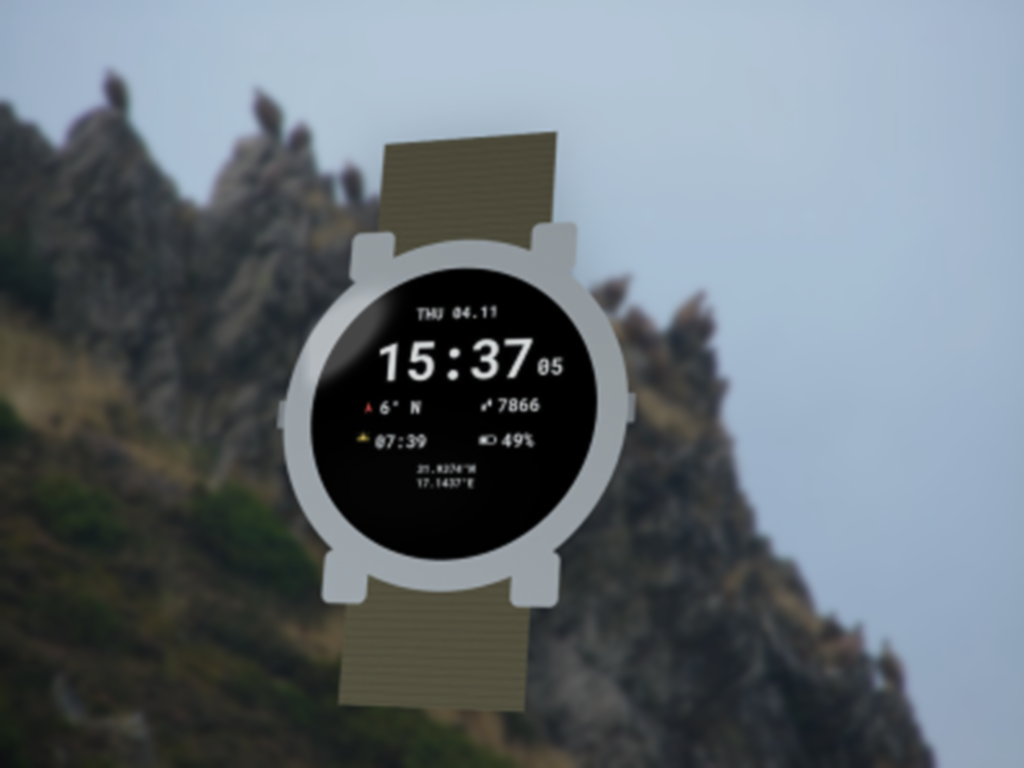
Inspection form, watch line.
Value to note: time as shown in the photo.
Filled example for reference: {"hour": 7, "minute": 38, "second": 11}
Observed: {"hour": 15, "minute": 37, "second": 5}
